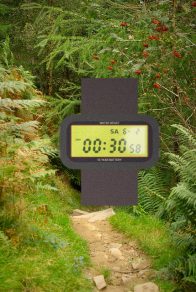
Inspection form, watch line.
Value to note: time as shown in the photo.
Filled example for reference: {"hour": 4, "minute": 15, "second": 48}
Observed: {"hour": 0, "minute": 30, "second": 58}
